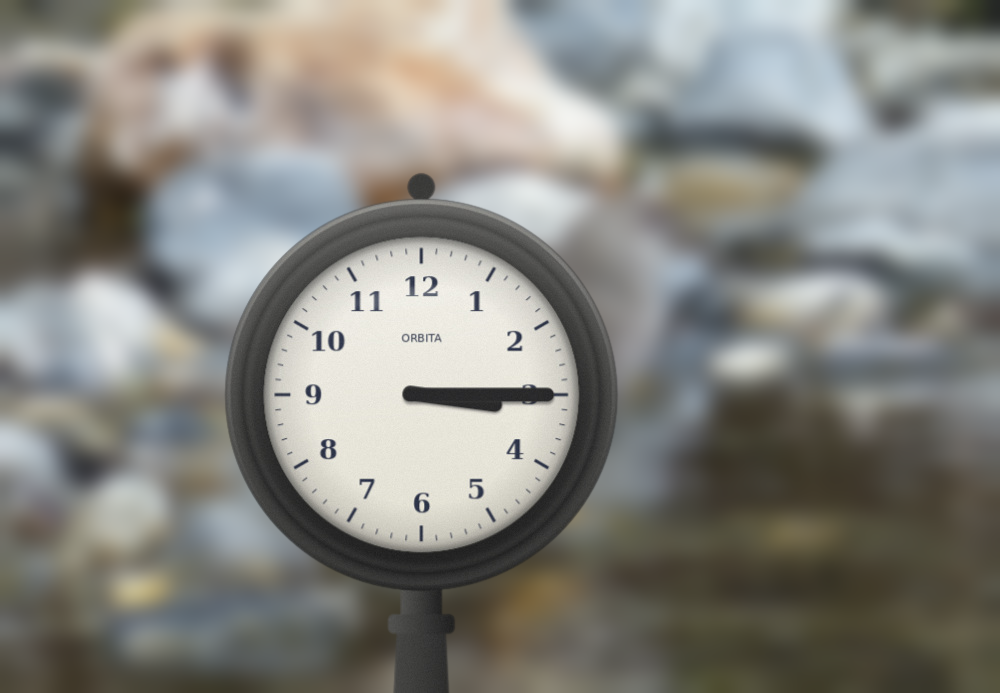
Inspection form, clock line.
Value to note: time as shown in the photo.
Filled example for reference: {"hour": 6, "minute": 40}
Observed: {"hour": 3, "minute": 15}
